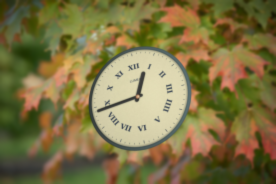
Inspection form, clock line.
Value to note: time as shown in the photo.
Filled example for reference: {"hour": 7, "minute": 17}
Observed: {"hour": 12, "minute": 44}
